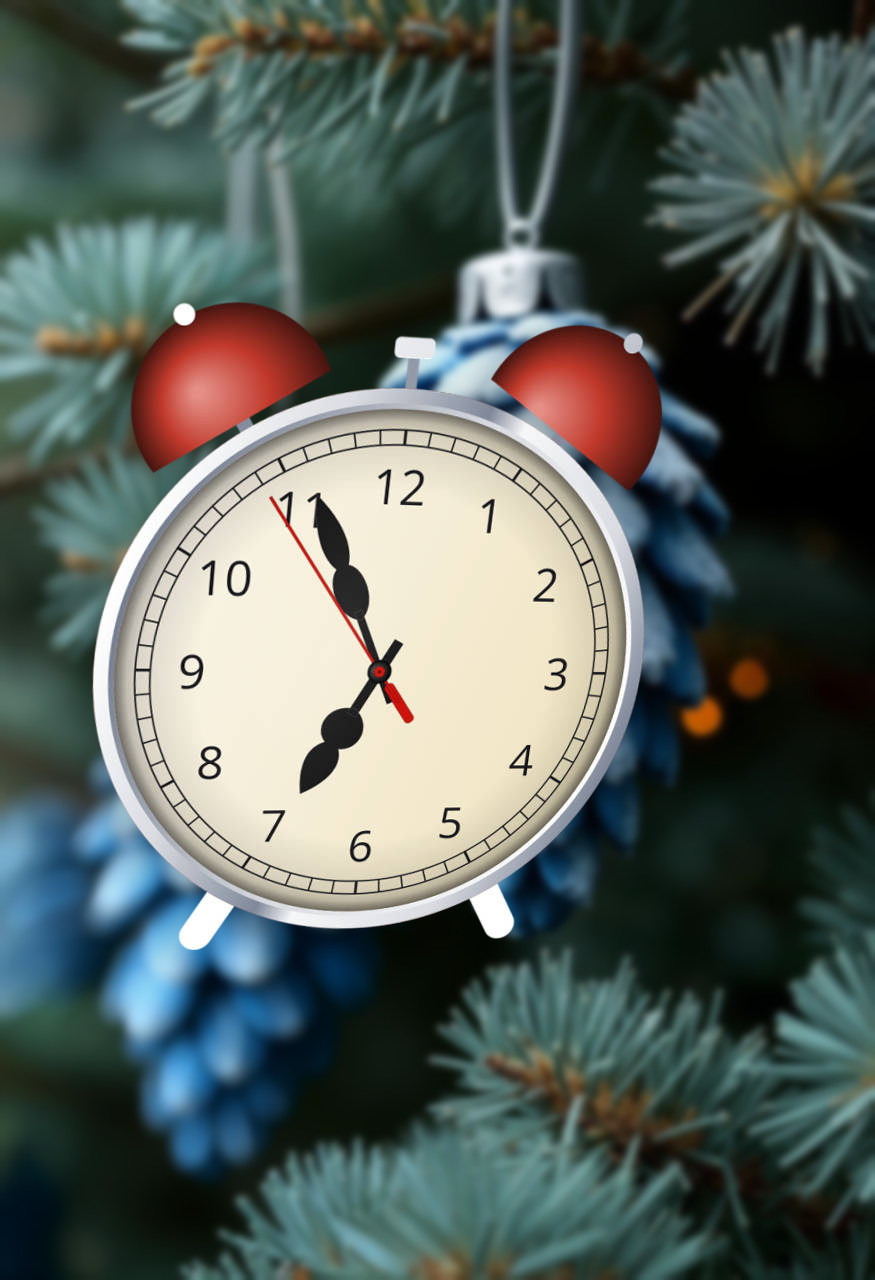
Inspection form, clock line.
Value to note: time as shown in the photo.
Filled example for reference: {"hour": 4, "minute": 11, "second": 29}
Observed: {"hour": 6, "minute": 55, "second": 54}
